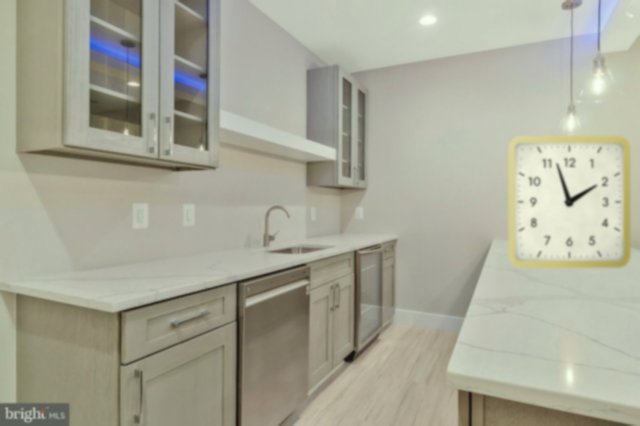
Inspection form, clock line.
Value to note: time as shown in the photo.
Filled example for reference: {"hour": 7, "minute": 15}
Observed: {"hour": 1, "minute": 57}
